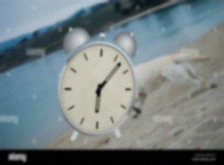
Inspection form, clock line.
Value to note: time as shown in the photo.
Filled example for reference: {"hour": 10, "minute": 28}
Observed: {"hour": 6, "minute": 7}
